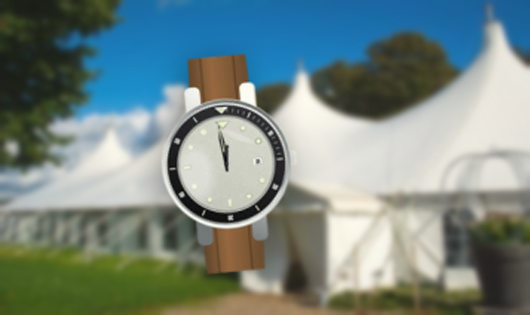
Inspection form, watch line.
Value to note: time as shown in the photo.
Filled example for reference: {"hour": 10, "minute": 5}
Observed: {"hour": 11, "minute": 59}
